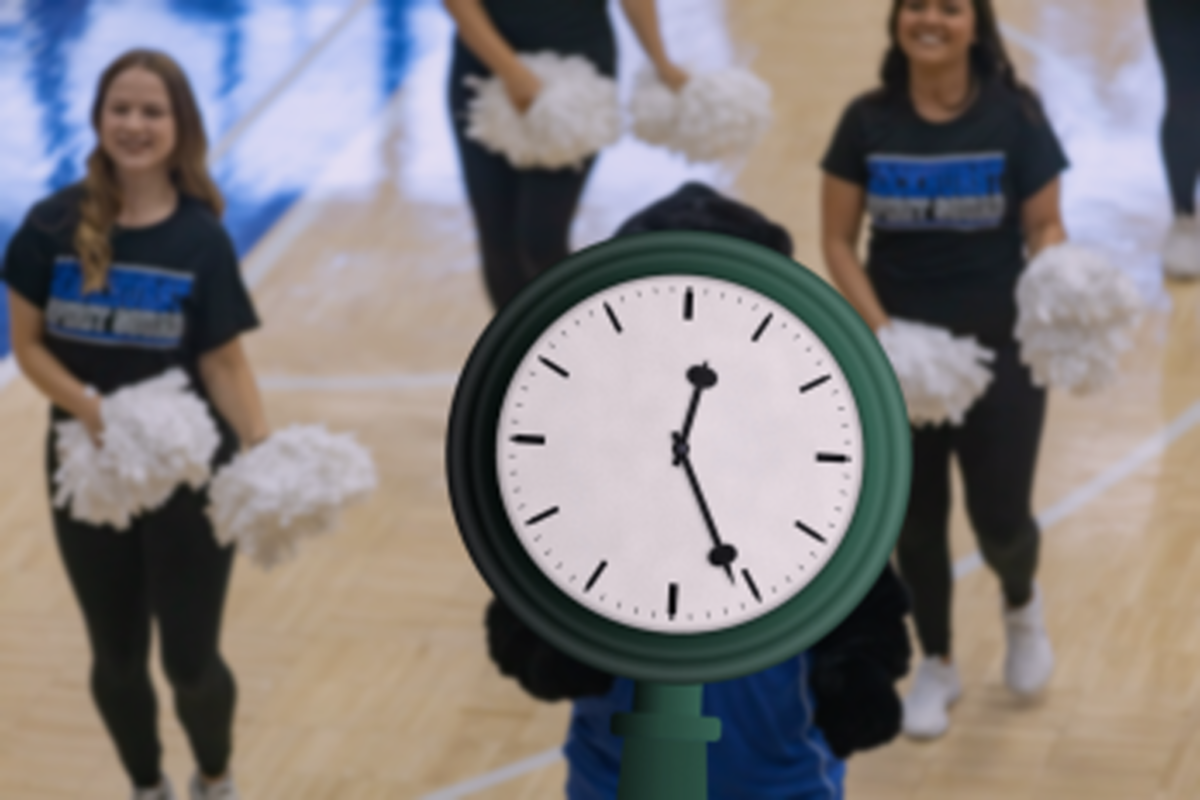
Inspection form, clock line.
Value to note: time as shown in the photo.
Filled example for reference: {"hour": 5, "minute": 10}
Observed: {"hour": 12, "minute": 26}
